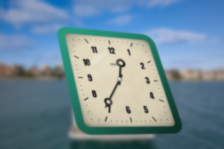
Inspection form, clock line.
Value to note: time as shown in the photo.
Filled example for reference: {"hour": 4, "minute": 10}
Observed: {"hour": 12, "minute": 36}
